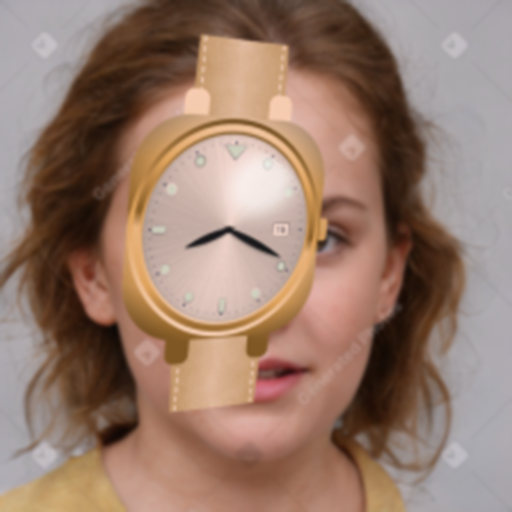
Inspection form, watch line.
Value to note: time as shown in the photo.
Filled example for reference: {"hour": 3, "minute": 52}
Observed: {"hour": 8, "minute": 19}
